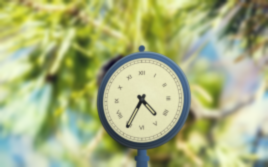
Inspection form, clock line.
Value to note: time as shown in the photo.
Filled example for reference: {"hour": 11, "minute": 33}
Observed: {"hour": 4, "minute": 35}
